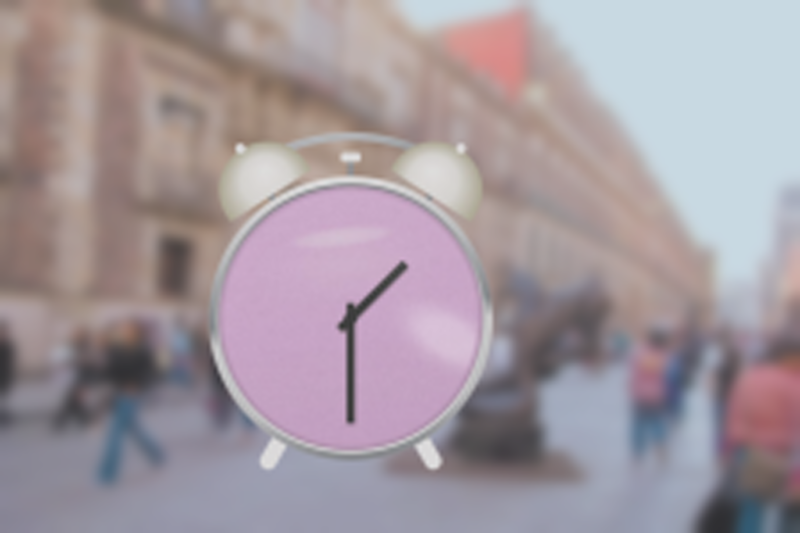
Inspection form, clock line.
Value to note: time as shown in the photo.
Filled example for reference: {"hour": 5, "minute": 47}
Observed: {"hour": 1, "minute": 30}
